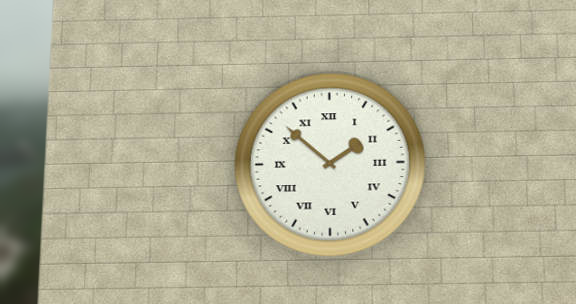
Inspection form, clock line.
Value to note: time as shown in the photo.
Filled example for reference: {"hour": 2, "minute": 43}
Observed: {"hour": 1, "minute": 52}
